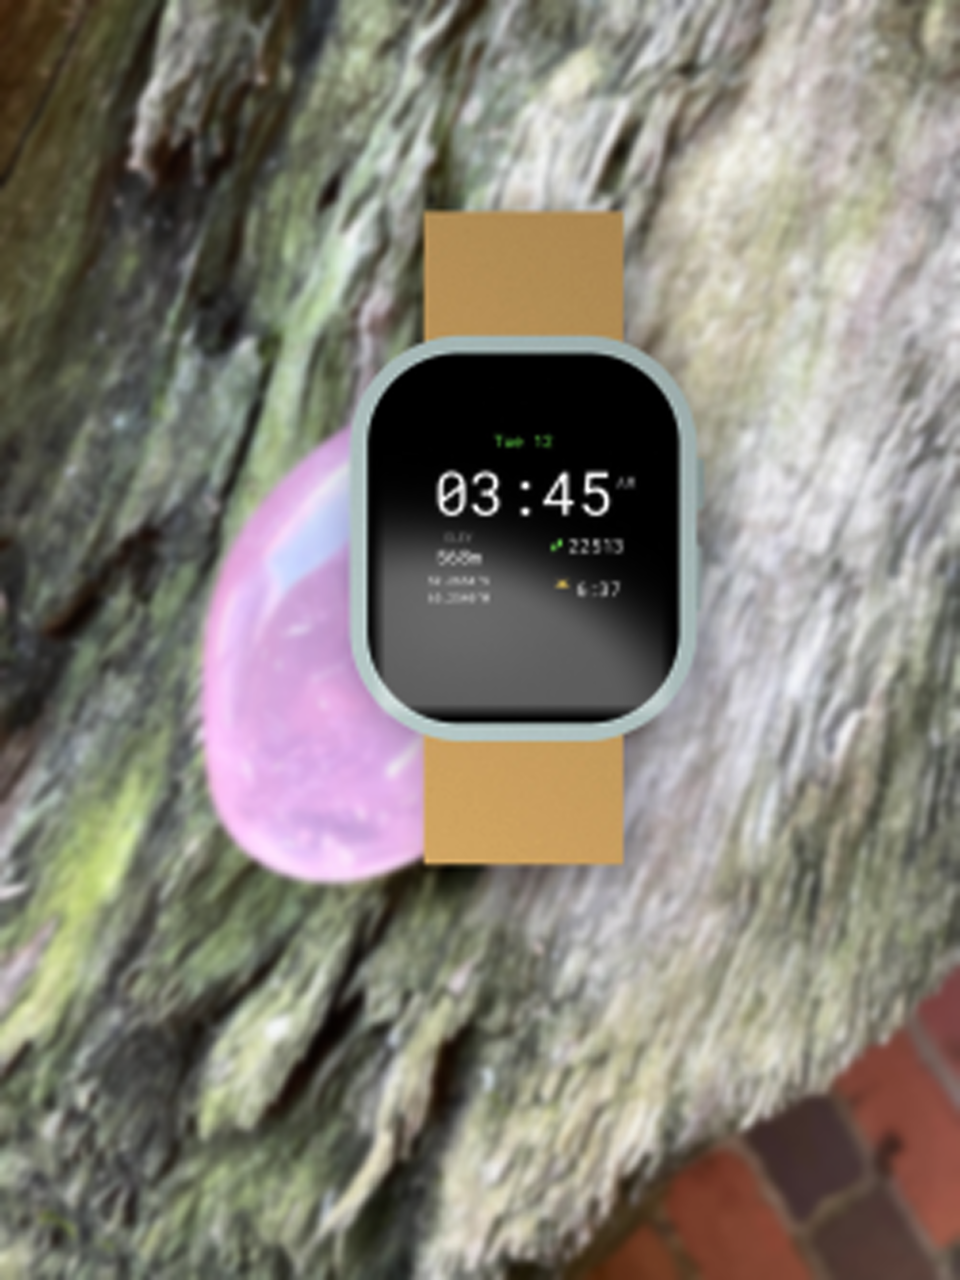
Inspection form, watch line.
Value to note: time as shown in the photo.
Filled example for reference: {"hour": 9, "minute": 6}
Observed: {"hour": 3, "minute": 45}
